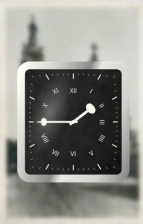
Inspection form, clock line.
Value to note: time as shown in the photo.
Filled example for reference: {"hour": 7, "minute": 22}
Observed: {"hour": 1, "minute": 45}
